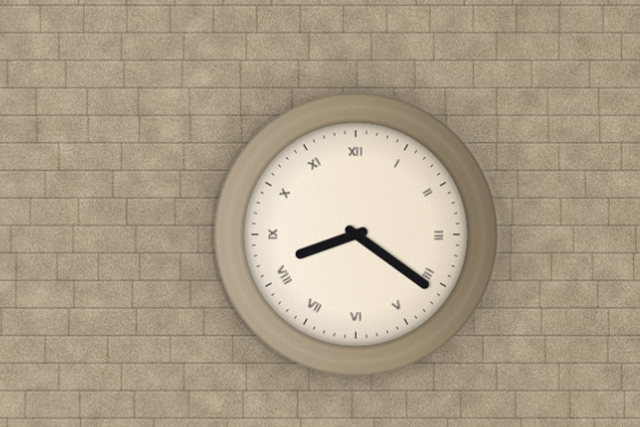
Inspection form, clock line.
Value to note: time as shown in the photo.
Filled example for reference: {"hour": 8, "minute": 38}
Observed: {"hour": 8, "minute": 21}
